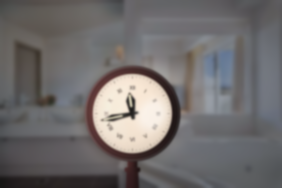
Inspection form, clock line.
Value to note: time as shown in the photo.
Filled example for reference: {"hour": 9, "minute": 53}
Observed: {"hour": 11, "minute": 43}
